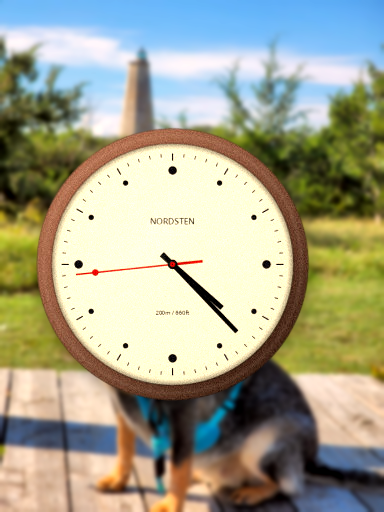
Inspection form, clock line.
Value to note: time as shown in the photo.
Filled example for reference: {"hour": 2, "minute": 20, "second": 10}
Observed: {"hour": 4, "minute": 22, "second": 44}
